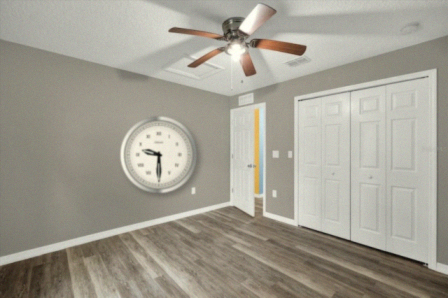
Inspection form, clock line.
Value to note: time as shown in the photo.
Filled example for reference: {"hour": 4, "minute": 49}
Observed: {"hour": 9, "minute": 30}
